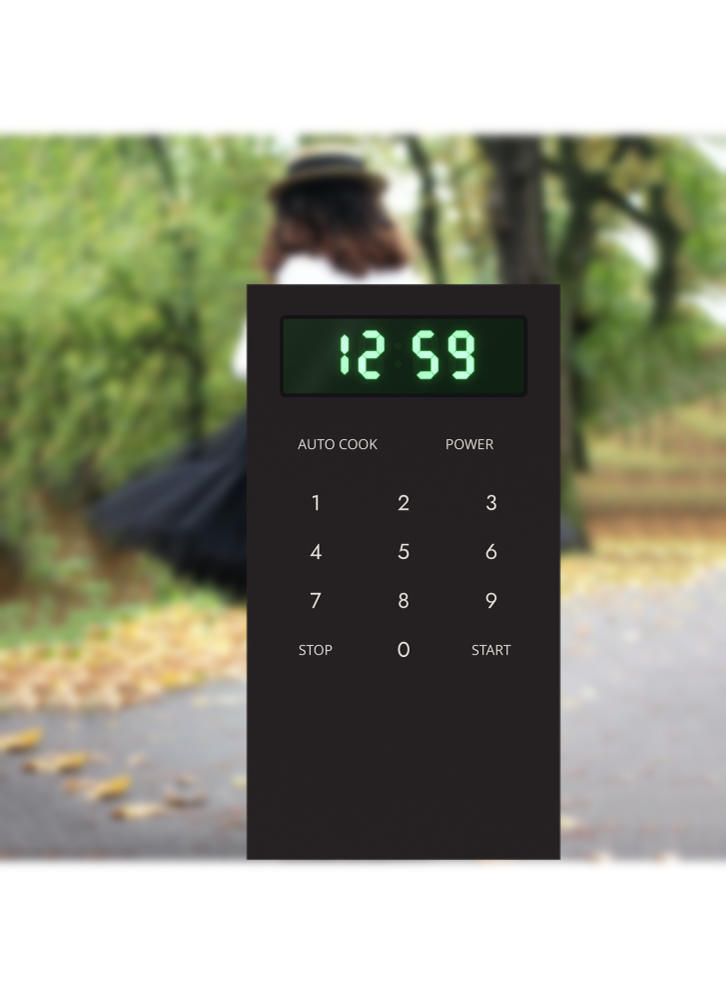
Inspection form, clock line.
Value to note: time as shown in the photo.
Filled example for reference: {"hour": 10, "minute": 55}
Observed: {"hour": 12, "minute": 59}
